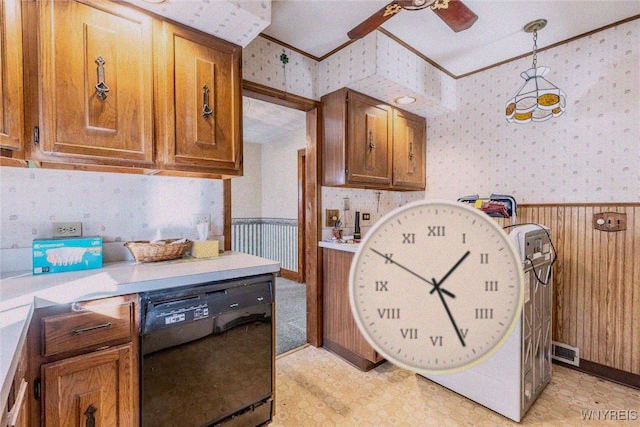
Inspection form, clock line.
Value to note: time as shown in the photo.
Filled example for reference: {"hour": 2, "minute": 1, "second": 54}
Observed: {"hour": 1, "minute": 25, "second": 50}
